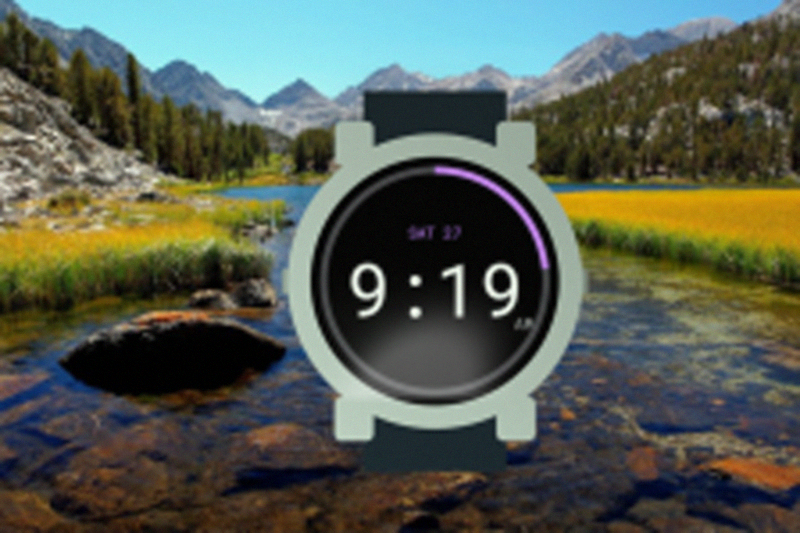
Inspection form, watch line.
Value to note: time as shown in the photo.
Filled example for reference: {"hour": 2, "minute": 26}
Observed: {"hour": 9, "minute": 19}
